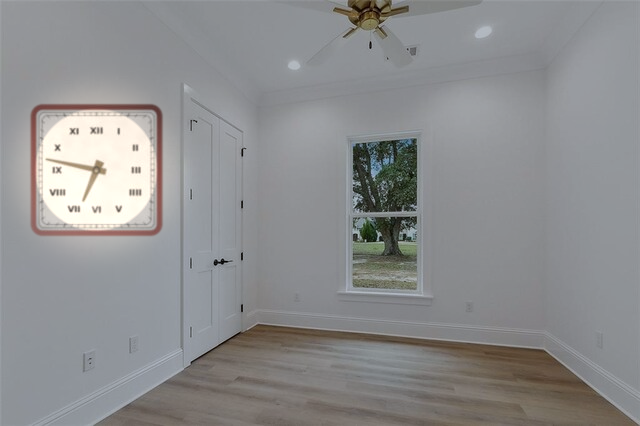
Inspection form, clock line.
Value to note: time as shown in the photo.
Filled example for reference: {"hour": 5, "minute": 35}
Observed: {"hour": 6, "minute": 47}
